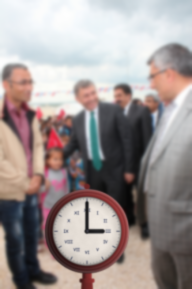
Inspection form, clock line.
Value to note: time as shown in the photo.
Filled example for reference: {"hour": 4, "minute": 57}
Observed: {"hour": 3, "minute": 0}
